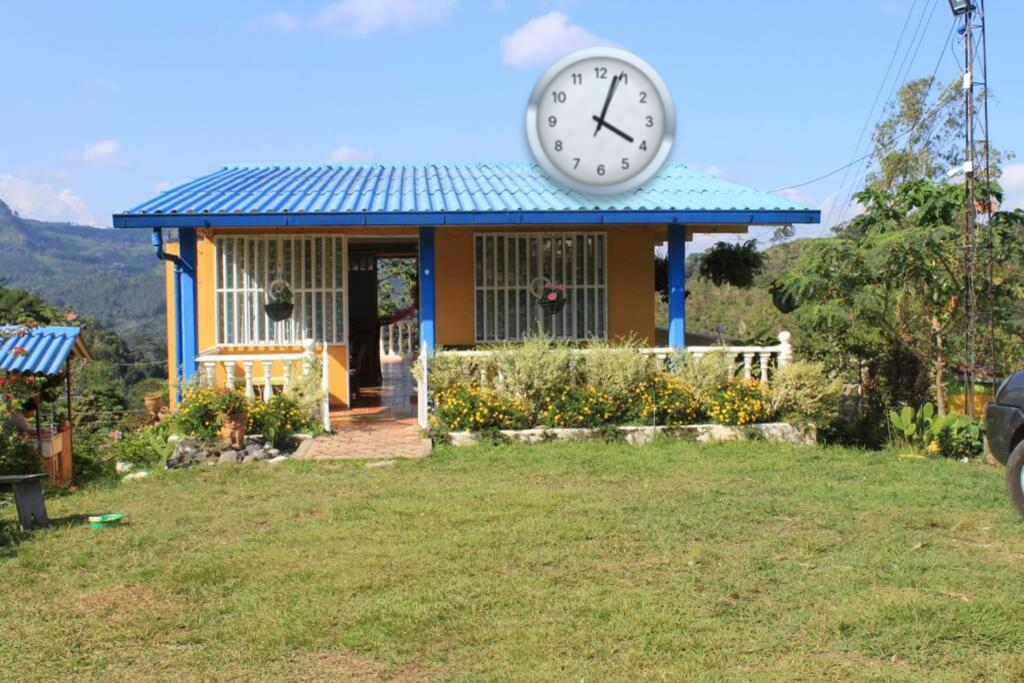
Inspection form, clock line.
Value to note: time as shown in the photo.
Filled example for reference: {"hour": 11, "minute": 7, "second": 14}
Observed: {"hour": 4, "minute": 3, "second": 4}
